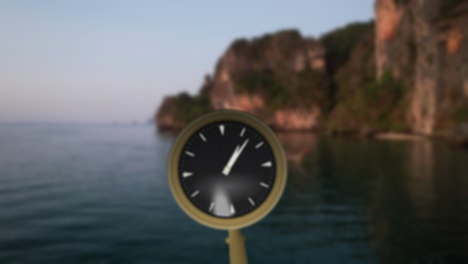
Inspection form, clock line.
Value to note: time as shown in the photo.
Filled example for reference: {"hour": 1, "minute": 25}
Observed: {"hour": 1, "minute": 7}
